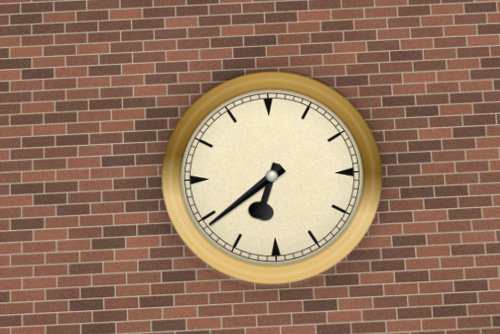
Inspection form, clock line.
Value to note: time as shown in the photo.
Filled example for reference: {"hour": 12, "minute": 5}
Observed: {"hour": 6, "minute": 39}
